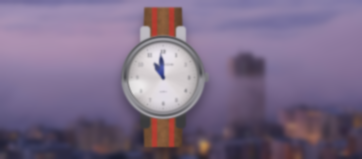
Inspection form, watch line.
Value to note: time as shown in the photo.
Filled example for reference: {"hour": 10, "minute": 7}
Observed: {"hour": 10, "minute": 59}
